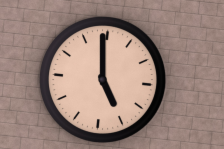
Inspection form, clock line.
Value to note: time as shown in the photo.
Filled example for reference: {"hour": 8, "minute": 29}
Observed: {"hour": 4, "minute": 59}
